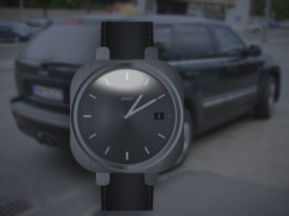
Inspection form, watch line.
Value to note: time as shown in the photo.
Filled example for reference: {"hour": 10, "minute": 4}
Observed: {"hour": 1, "minute": 10}
